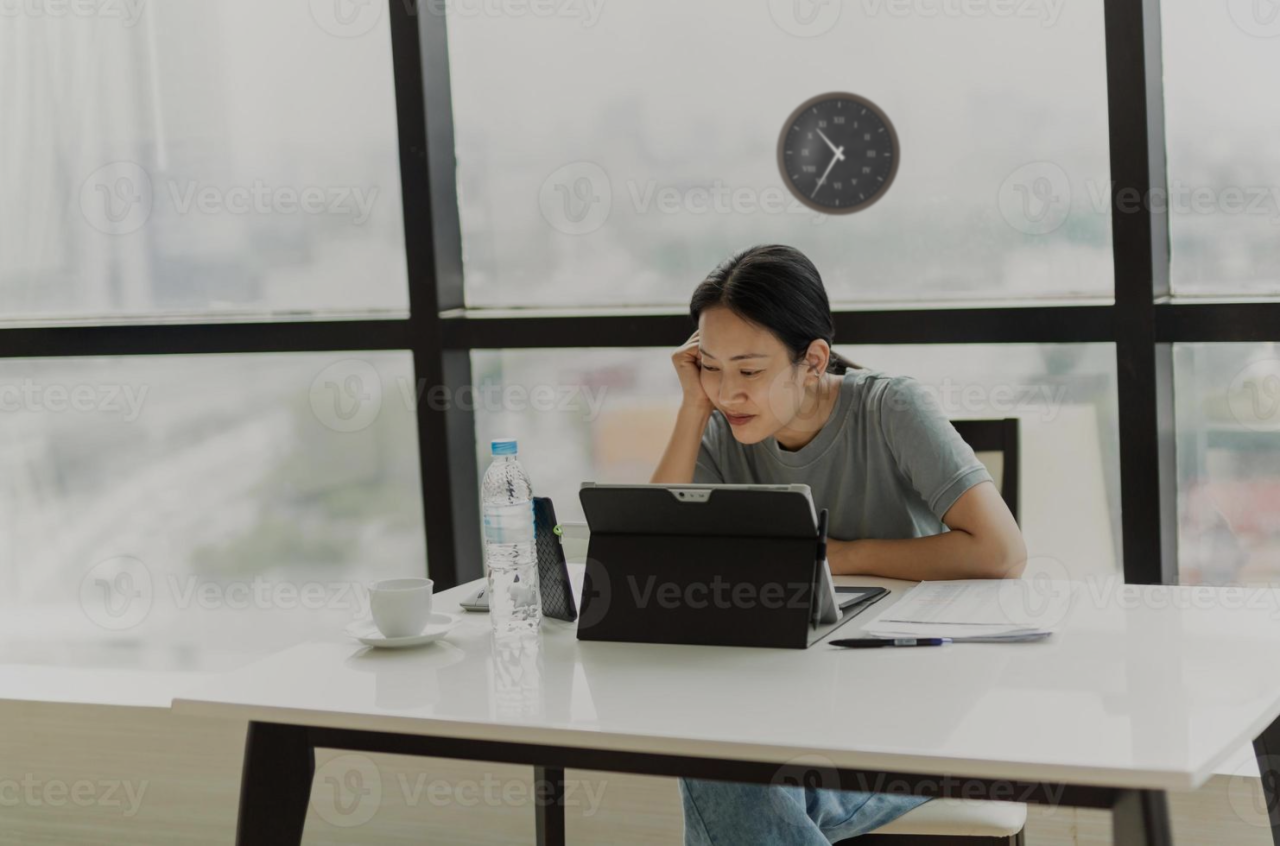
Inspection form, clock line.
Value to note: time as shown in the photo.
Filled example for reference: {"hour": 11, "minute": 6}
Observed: {"hour": 10, "minute": 35}
